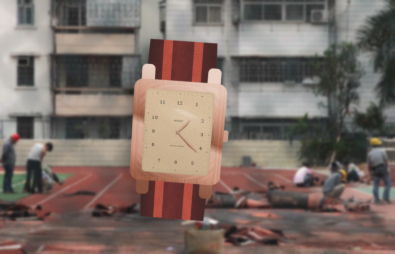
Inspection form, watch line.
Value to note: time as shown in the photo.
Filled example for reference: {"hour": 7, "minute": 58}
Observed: {"hour": 1, "minute": 22}
